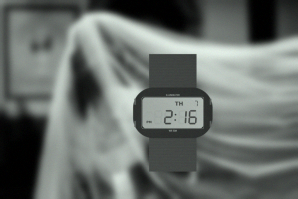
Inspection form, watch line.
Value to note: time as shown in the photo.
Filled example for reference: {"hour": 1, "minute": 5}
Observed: {"hour": 2, "minute": 16}
